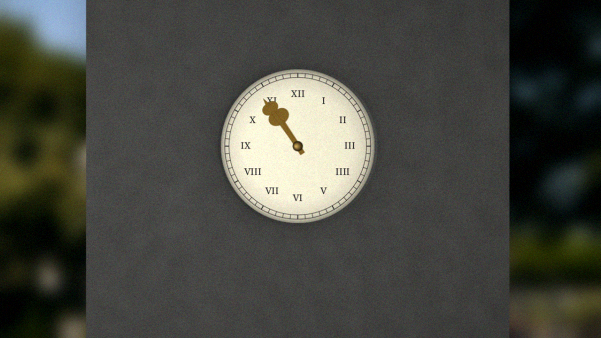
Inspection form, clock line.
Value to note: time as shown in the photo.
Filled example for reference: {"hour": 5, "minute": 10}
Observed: {"hour": 10, "minute": 54}
